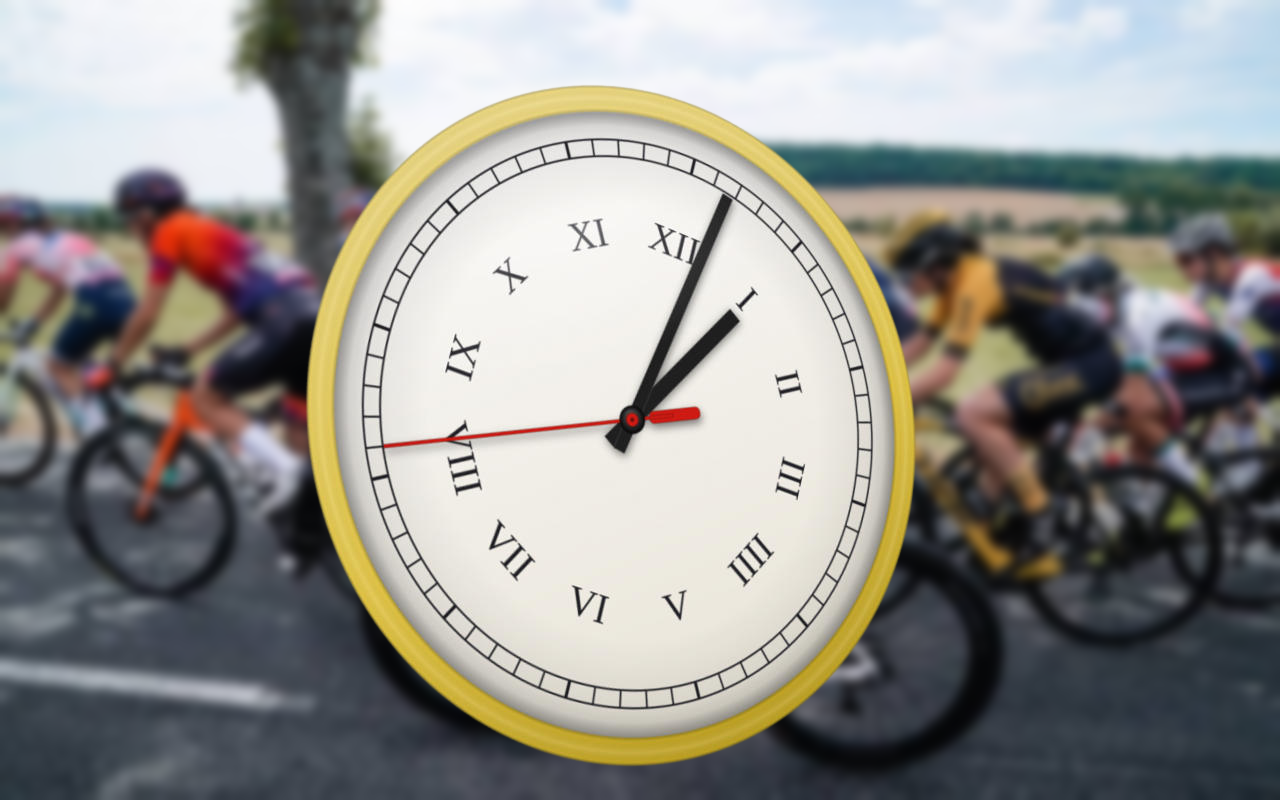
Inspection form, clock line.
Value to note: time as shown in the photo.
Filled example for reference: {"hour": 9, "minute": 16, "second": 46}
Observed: {"hour": 1, "minute": 1, "second": 41}
